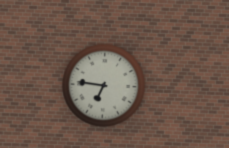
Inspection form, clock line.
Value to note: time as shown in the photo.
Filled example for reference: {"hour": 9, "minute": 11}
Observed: {"hour": 6, "minute": 46}
